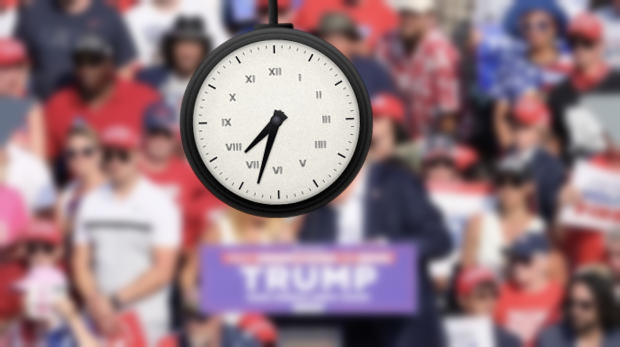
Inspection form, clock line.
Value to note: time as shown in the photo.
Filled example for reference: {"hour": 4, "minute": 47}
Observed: {"hour": 7, "minute": 33}
